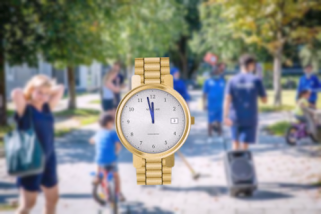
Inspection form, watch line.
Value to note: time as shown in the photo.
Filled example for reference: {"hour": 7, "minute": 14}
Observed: {"hour": 11, "minute": 58}
